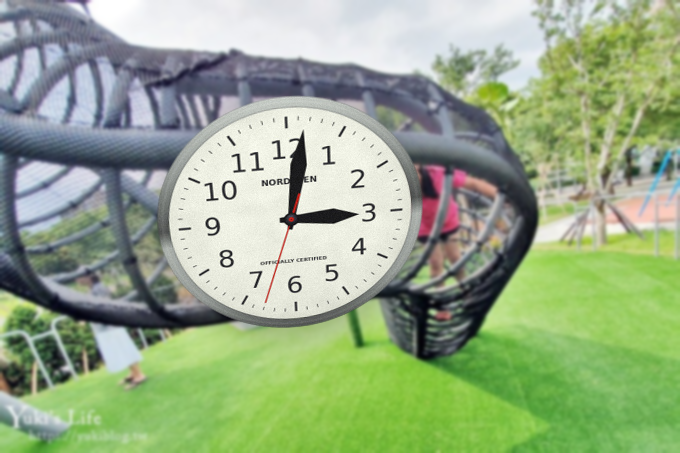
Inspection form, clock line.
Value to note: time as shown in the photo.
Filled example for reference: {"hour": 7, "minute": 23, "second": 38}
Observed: {"hour": 3, "minute": 1, "second": 33}
